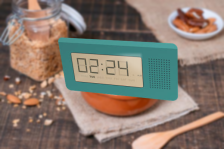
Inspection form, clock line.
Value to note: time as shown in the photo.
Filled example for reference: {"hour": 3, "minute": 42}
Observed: {"hour": 2, "minute": 24}
